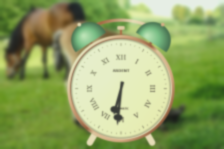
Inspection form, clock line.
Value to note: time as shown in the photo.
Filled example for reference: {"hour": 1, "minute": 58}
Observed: {"hour": 6, "minute": 31}
